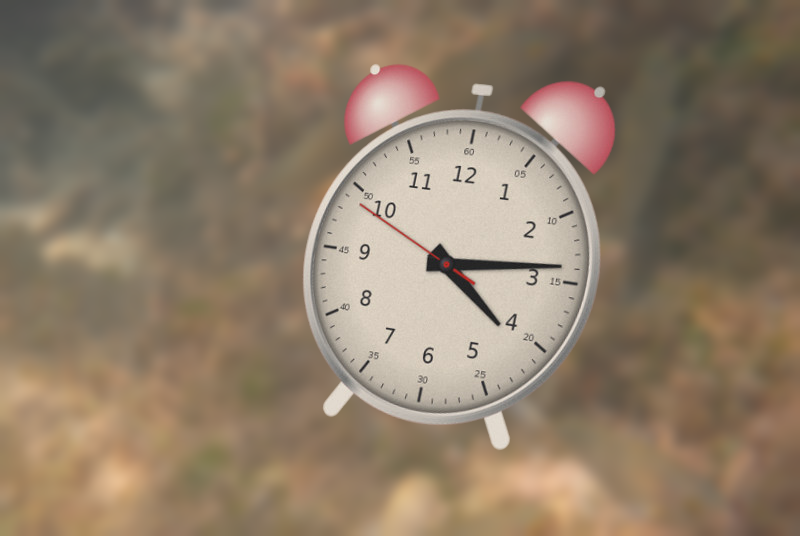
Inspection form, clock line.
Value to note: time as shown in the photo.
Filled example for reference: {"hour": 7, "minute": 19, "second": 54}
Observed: {"hour": 4, "minute": 13, "second": 49}
